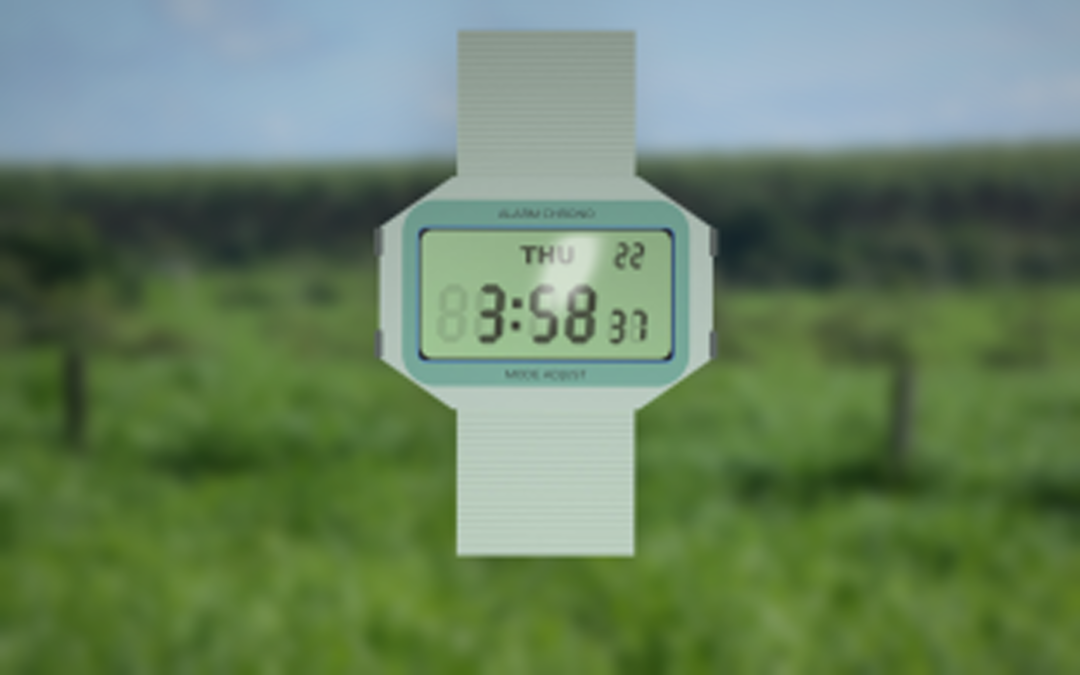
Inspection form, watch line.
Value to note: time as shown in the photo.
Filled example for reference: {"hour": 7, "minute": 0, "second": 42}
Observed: {"hour": 3, "minute": 58, "second": 37}
